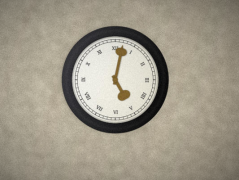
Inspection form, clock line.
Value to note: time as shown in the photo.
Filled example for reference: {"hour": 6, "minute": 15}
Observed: {"hour": 5, "minute": 2}
